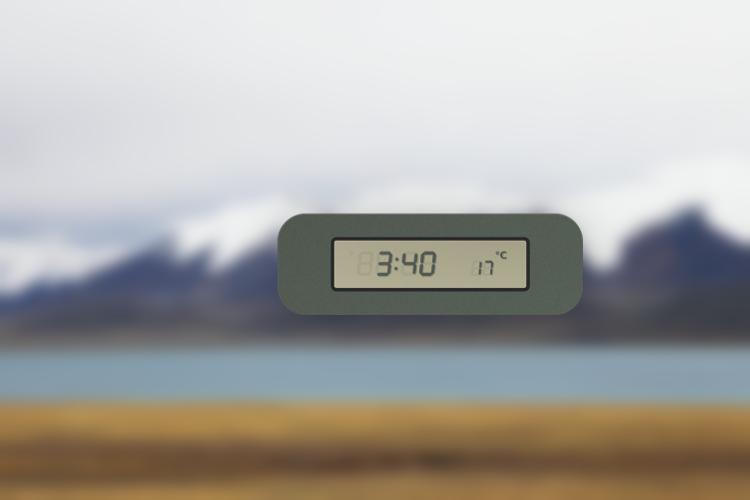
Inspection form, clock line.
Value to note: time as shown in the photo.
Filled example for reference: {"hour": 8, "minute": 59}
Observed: {"hour": 3, "minute": 40}
